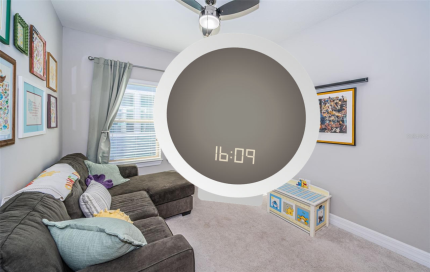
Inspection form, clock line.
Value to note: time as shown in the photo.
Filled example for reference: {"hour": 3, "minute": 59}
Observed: {"hour": 16, "minute": 9}
